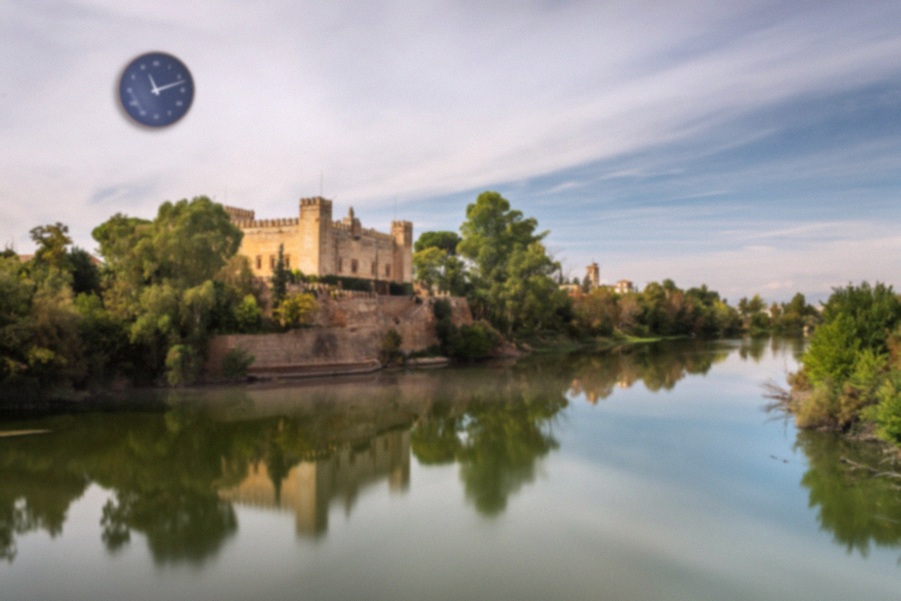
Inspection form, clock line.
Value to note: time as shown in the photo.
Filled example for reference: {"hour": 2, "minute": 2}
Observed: {"hour": 11, "minute": 12}
